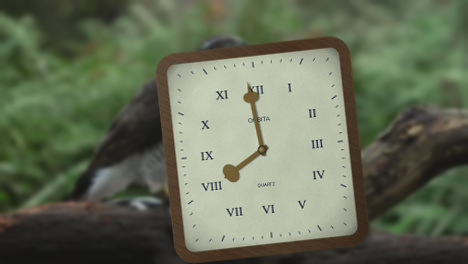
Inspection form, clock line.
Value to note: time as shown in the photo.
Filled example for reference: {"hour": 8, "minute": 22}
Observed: {"hour": 7, "minute": 59}
